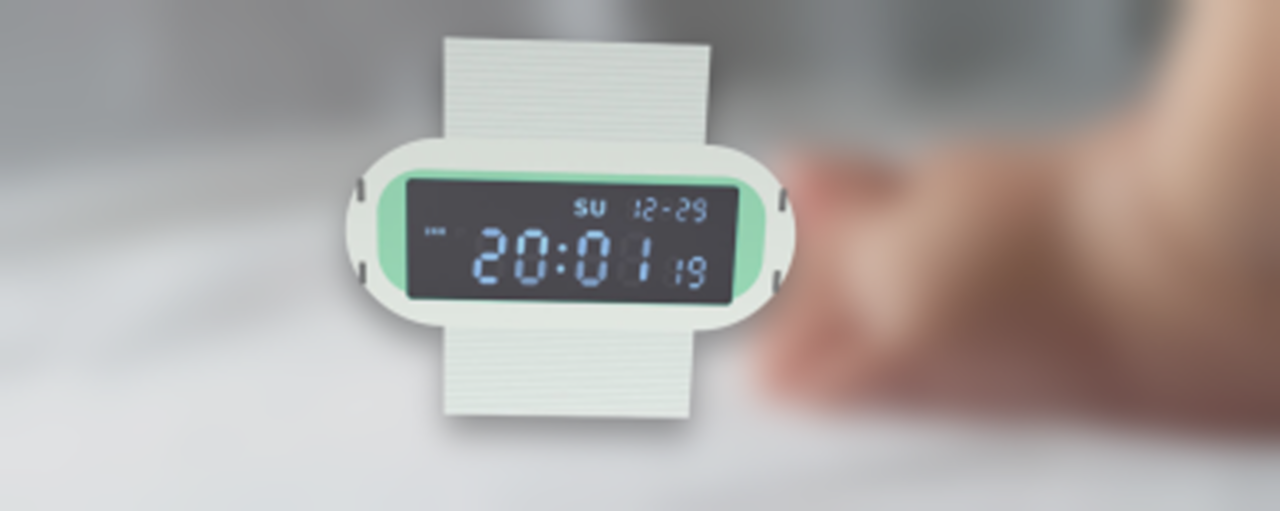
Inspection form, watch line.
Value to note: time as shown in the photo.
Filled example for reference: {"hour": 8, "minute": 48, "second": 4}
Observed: {"hour": 20, "minute": 1, "second": 19}
